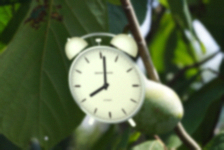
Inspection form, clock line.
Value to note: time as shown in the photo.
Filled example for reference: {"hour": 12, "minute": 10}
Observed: {"hour": 8, "minute": 1}
